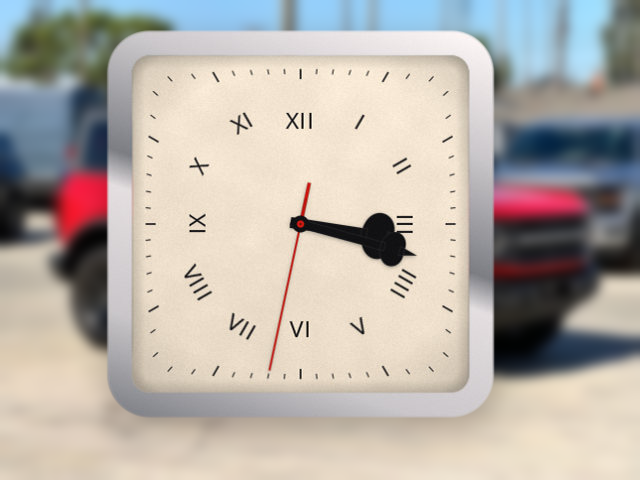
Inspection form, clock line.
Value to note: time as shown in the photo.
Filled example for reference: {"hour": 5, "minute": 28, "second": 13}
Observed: {"hour": 3, "minute": 17, "second": 32}
